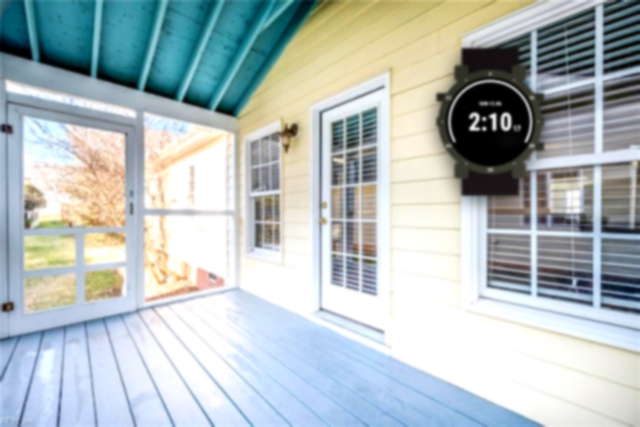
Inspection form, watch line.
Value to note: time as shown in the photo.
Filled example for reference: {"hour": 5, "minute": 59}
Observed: {"hour": 2, "minute": 10}
